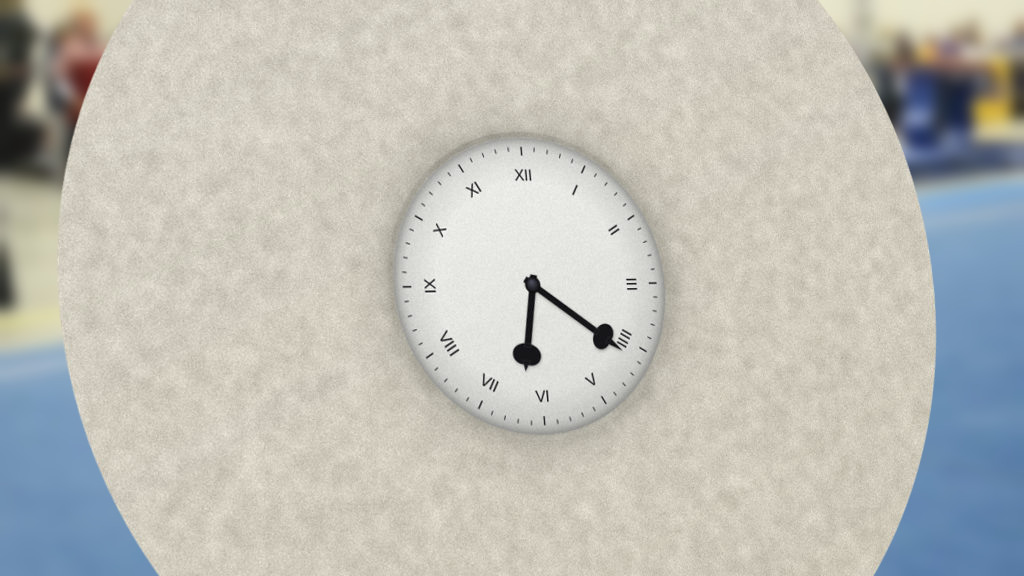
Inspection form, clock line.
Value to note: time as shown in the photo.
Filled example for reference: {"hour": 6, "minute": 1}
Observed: {"hour": 6, "minute": 21}
